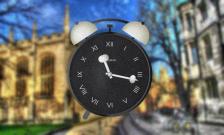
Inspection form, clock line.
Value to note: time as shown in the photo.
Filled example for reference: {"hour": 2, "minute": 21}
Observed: {"hour": 11, "minute": 17}
